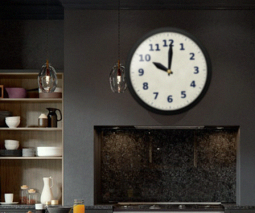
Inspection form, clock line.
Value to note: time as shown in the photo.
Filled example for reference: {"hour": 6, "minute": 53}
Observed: {"hour": 10, "minute": 1}
